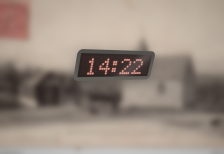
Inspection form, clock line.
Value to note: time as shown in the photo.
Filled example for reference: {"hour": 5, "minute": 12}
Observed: {"hour": 14, "minute": 22}
